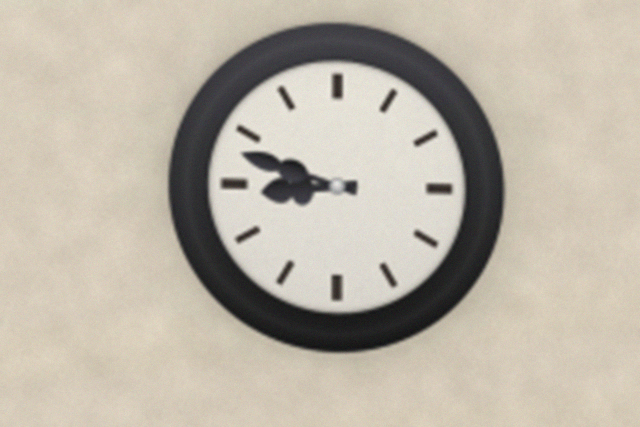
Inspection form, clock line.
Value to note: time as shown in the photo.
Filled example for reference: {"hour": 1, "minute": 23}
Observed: {"hour": 8, "minute": 48}
